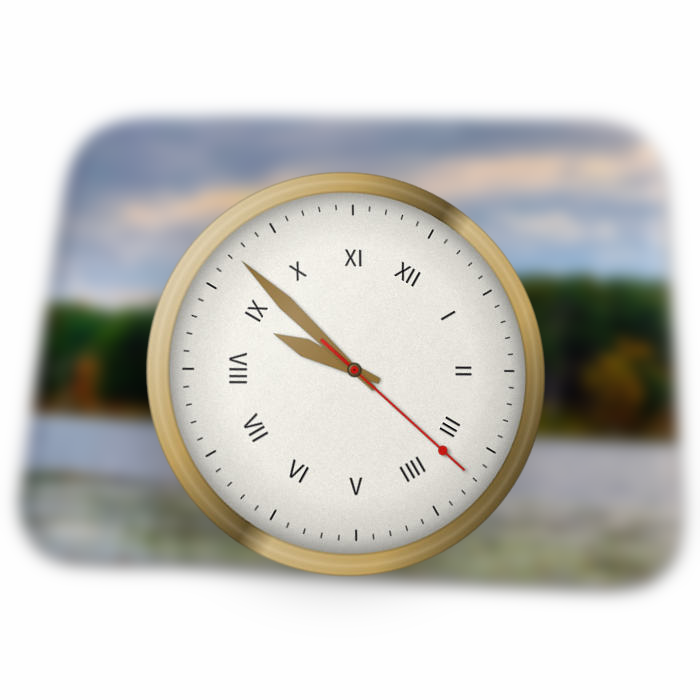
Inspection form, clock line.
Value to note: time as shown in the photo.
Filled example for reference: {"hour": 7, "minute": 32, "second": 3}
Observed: {"hour": 8, "minute": 47, "second": 17}
